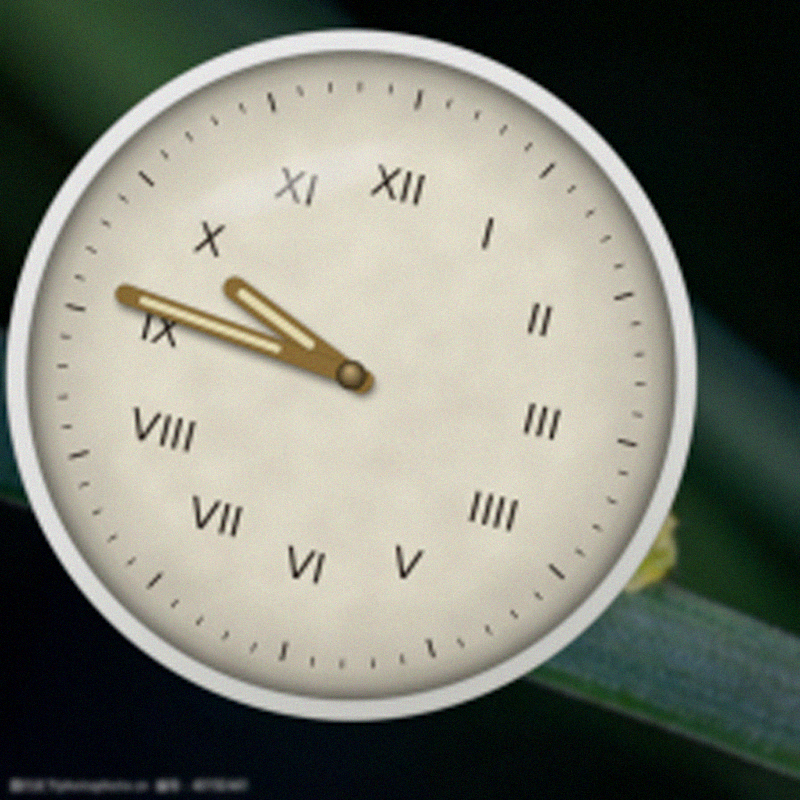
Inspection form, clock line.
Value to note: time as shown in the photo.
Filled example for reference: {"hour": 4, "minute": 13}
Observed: {"hour": 9, "minute": 46}
